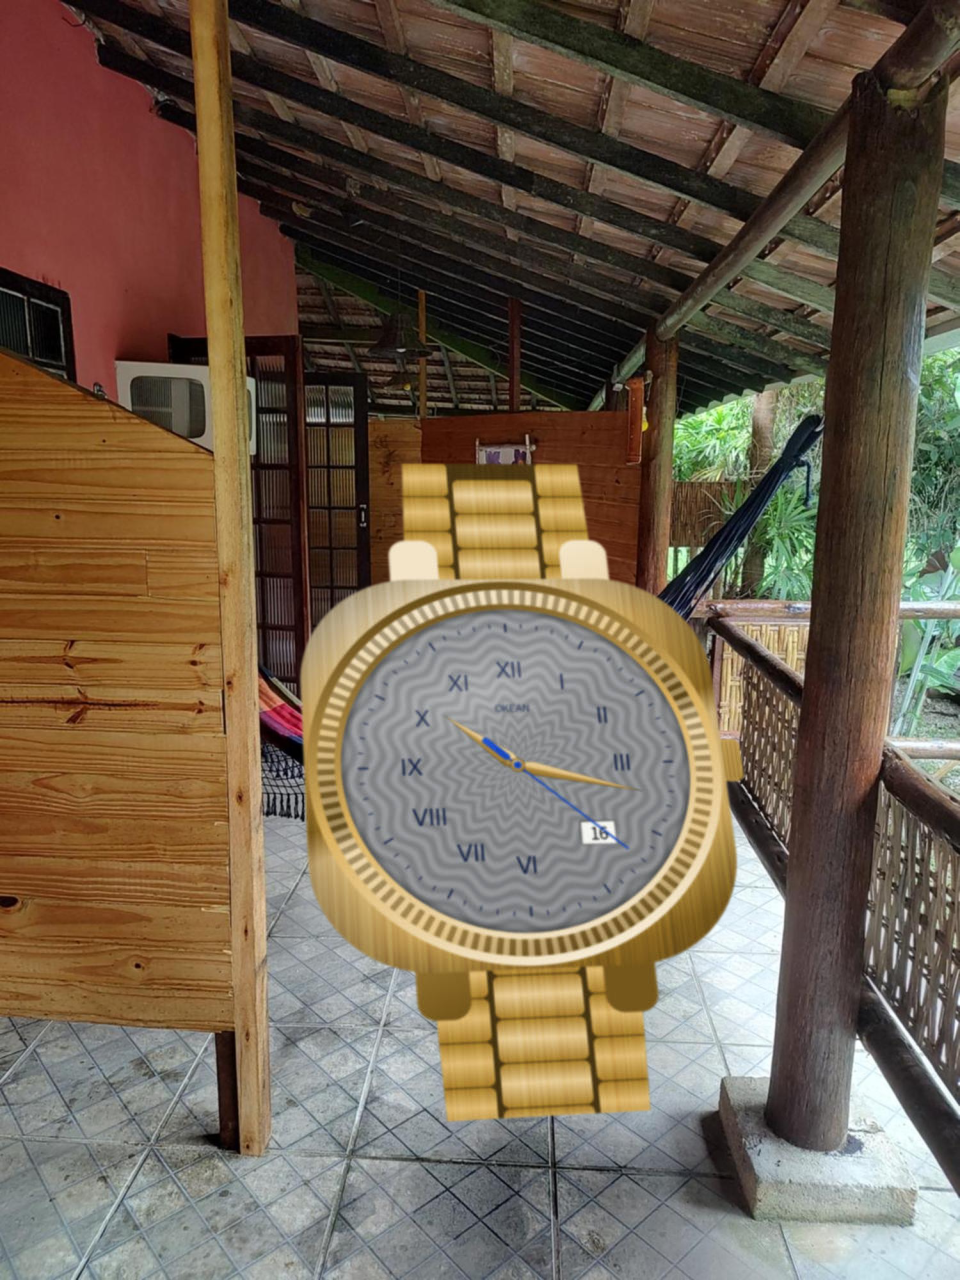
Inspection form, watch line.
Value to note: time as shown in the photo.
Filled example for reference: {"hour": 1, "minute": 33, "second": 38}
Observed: {"hour": 10, "minute": 17, "second": 22}
